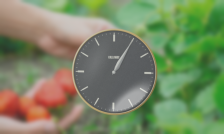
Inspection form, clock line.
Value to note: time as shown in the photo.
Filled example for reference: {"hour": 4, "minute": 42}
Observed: {"hour": 1, "minute": 5}
